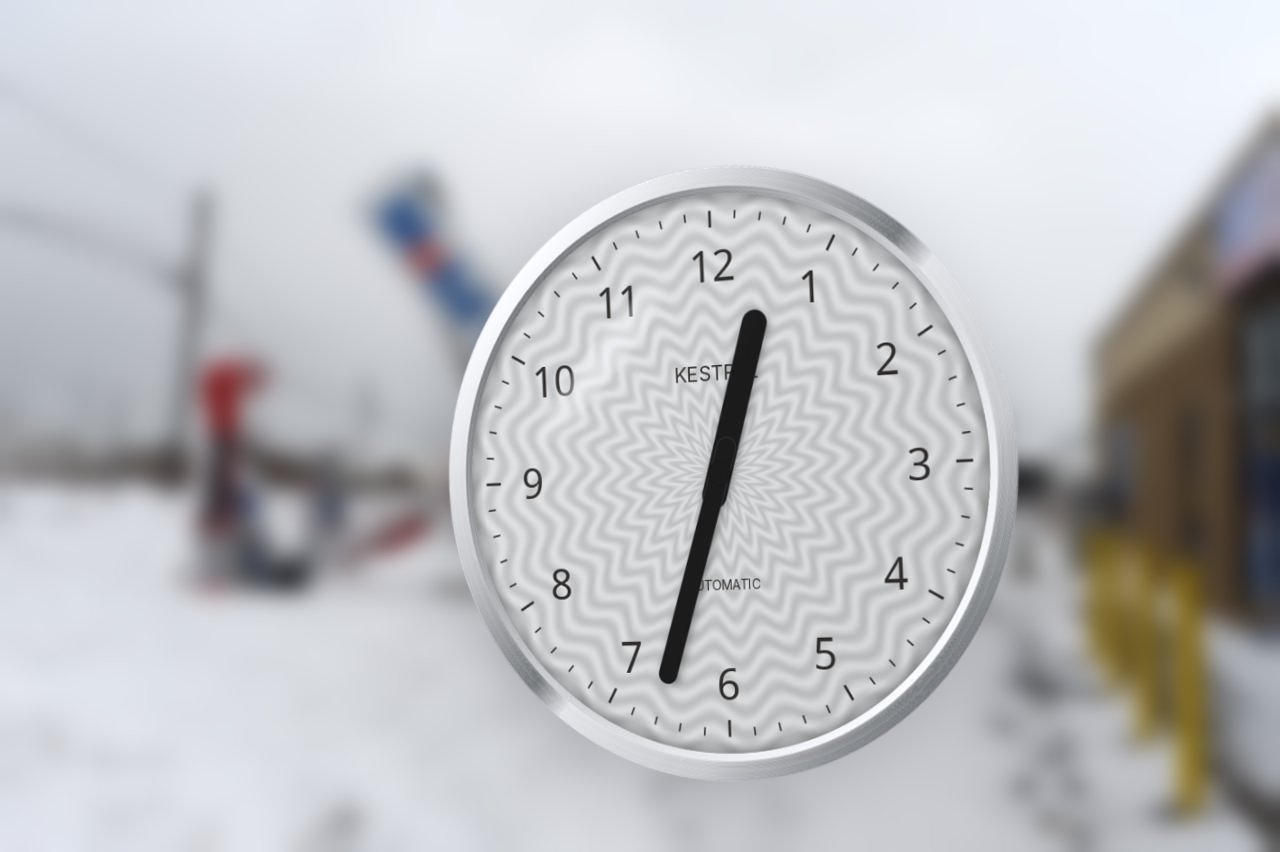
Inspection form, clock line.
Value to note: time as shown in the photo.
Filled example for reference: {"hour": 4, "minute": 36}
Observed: {"hour": 12, "minute": 33}
